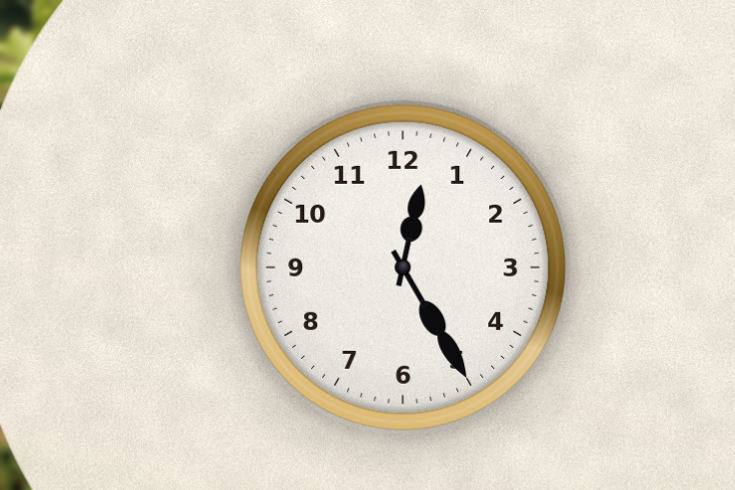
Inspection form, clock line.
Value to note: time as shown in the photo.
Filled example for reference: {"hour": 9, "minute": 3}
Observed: {"hour": 12, "minute": 25}
